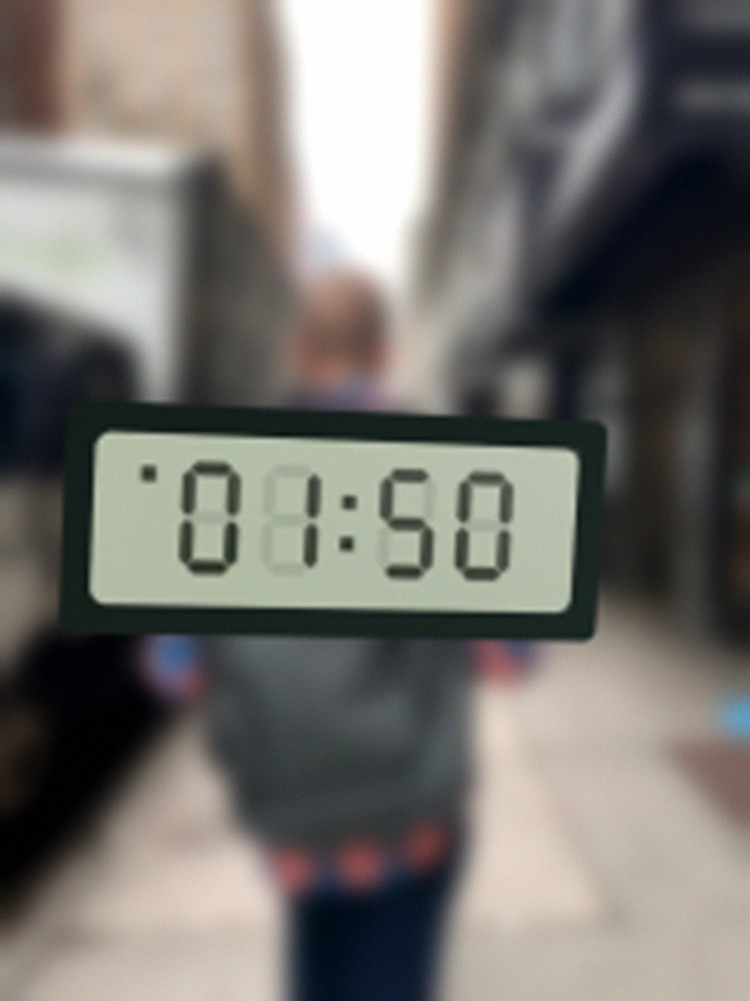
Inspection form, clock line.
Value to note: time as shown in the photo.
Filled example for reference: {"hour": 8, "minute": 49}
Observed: {"hour": 1, "minute": 50}
